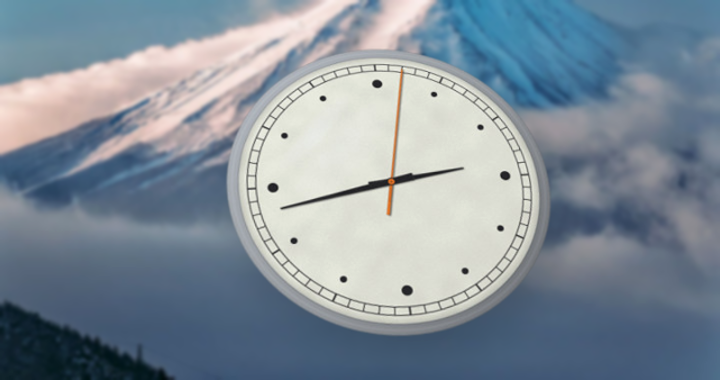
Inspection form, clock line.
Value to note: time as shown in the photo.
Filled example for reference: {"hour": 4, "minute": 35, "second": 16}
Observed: {"hour": 2, "minute": 43, "second": 2}
